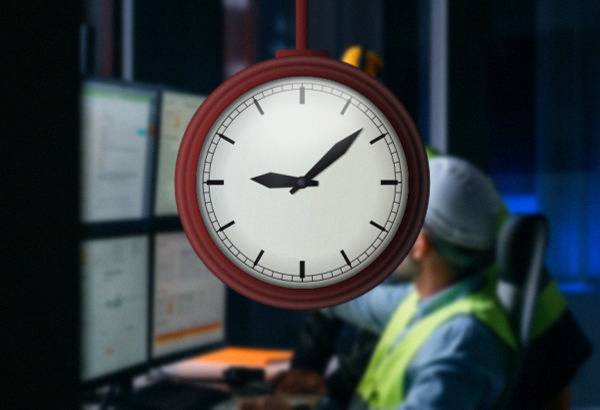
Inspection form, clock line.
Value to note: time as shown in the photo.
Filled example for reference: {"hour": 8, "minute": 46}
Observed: {"hour": 9, "minute": 8}
